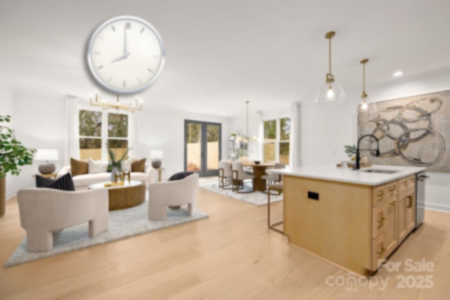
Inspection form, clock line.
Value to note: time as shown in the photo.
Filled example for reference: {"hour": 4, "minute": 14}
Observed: {"hour": 7, "minute": 59}
